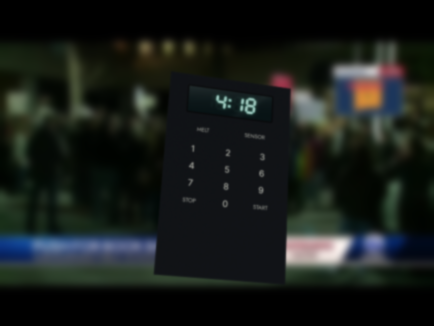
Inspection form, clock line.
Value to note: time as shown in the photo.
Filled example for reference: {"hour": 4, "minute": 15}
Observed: {"hour": 4, "minute": 18}
